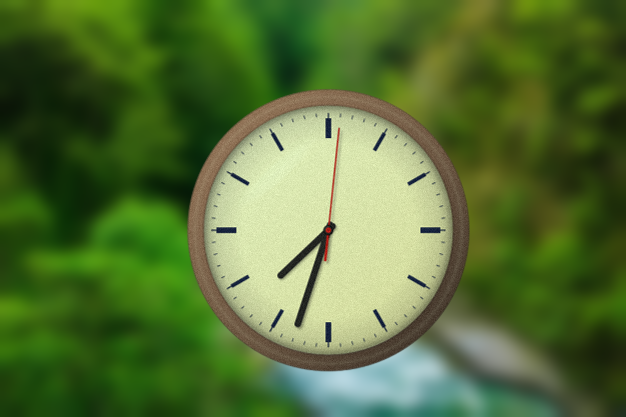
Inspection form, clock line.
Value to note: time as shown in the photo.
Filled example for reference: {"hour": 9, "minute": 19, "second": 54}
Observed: {"hour": 7, "minute": 33, "second": 1}
